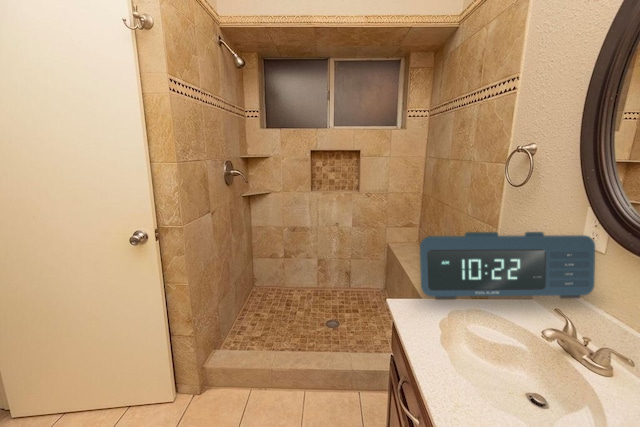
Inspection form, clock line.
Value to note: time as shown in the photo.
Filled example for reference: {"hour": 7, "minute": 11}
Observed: {"hour": 10, "minute": 22}
